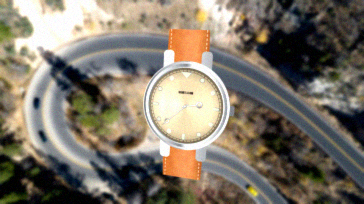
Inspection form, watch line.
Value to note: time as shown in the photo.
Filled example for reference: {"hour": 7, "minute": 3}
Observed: {"hour": 2, "minute": 38}
